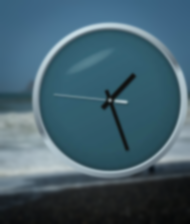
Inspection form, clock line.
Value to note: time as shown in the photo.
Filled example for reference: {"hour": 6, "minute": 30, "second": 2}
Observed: {"hour": 1, "minute": 26, "second": 46}
